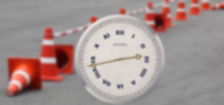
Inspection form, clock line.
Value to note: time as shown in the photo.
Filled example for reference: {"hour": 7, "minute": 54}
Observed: {"hour": 2, "minute": 43}
